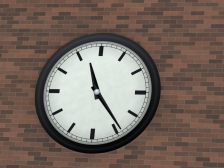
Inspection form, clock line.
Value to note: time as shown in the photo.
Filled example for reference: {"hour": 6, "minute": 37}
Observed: {"hour": 11, "minute": 24}
